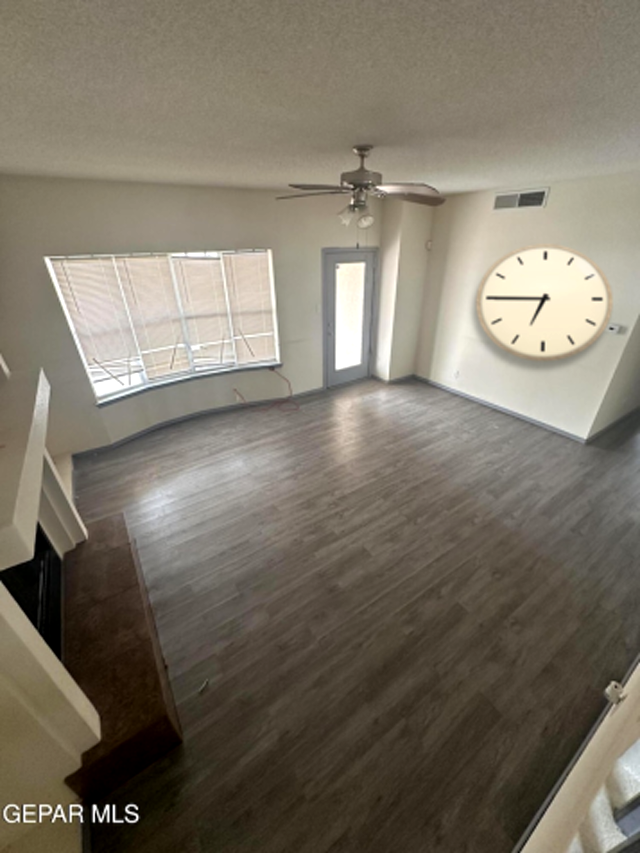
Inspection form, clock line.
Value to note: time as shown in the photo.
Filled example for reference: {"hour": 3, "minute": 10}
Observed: {"hour": 6, "minute": 45}
